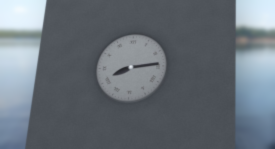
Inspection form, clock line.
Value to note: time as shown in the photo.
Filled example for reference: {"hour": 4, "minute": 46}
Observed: {"hour": 8, "minute": 14}
